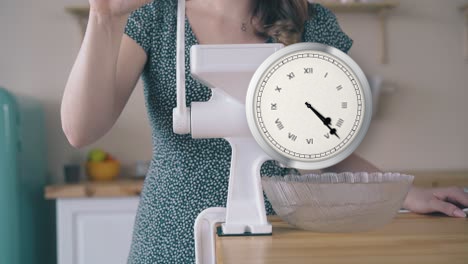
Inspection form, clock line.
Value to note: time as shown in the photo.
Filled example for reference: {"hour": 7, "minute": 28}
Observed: {"hour": 4, "minute": 23}
